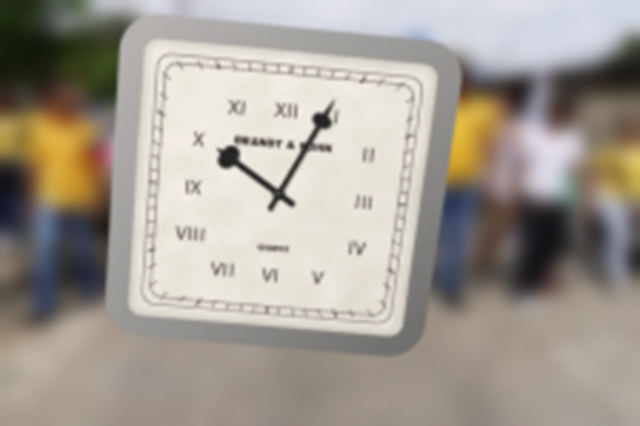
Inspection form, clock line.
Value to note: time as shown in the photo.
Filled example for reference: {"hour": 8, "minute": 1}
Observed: {"hour": 10, "minute": 4}
